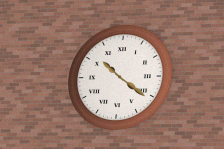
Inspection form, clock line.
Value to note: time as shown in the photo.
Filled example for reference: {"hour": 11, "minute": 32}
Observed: {"hour": 10, "minute": 21}
